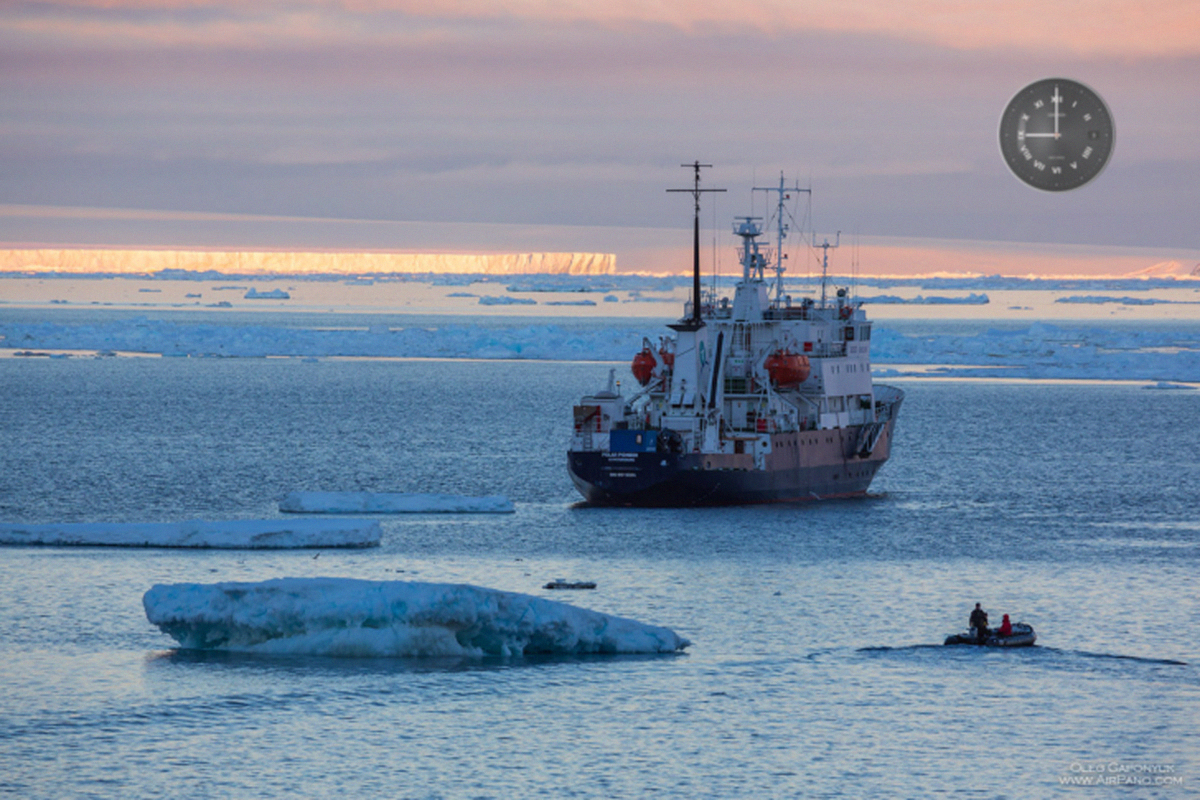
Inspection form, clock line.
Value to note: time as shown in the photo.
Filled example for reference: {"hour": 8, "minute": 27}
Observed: {"hour": 9, "minute": 0}
